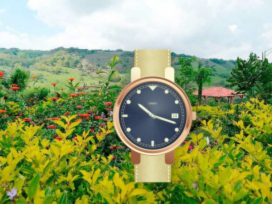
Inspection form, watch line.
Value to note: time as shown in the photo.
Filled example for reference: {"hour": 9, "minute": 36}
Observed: {"hour": 10, "minute": 18}
